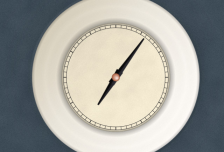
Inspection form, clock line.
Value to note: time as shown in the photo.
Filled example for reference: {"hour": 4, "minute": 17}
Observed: {"hour": 7, "minute": 6}
